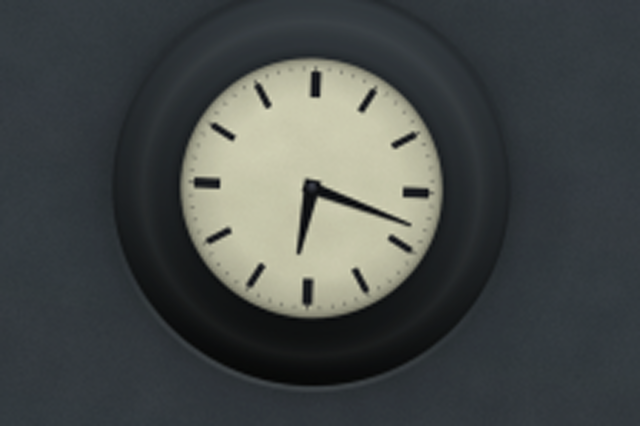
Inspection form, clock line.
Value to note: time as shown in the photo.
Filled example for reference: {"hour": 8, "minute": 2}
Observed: {"hour": 6, "minute": 18}
